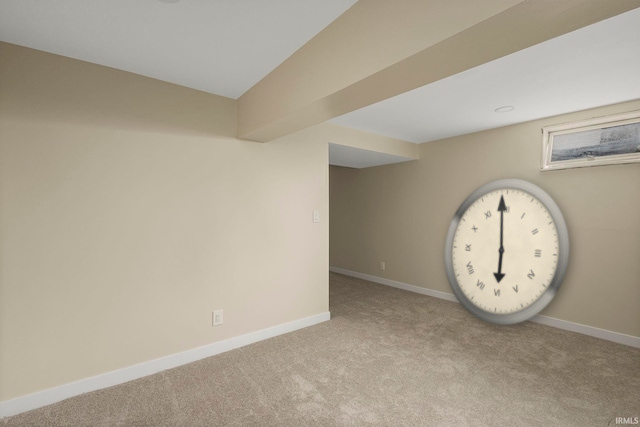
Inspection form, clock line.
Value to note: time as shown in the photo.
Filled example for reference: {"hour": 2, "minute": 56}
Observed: {"hour": 5, "minute": 59}
